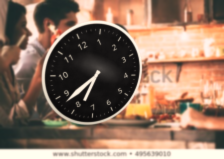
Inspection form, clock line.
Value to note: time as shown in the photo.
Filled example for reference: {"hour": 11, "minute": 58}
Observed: {"hour": 7, "minute": 43}
